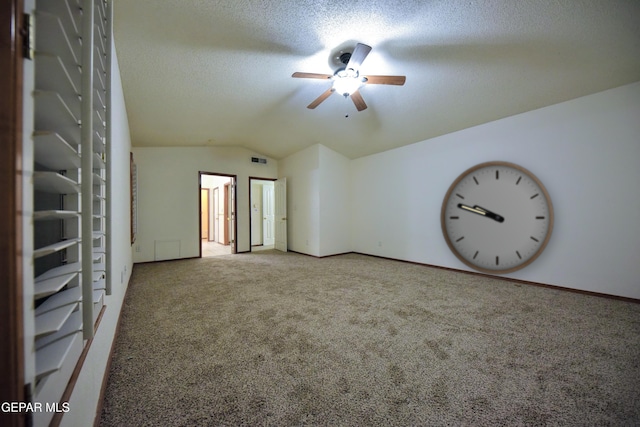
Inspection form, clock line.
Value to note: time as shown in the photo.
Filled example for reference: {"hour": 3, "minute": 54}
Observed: {"hour": 9, "minute": 48}
